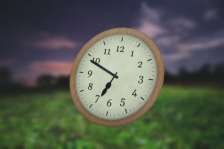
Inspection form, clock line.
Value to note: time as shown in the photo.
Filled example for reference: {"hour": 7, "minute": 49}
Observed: {"hour": 6, "minute": 49}
